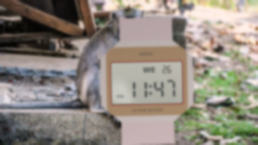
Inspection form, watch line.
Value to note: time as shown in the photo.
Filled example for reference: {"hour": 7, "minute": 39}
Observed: {"hour": 11, "minute": 47}
